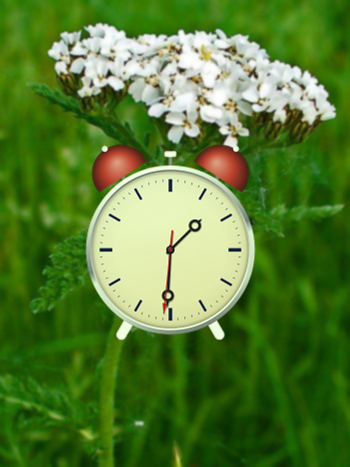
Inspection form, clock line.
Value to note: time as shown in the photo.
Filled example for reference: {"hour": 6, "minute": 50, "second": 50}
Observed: {"hour": 1, "minute": 30, "second": 31}
